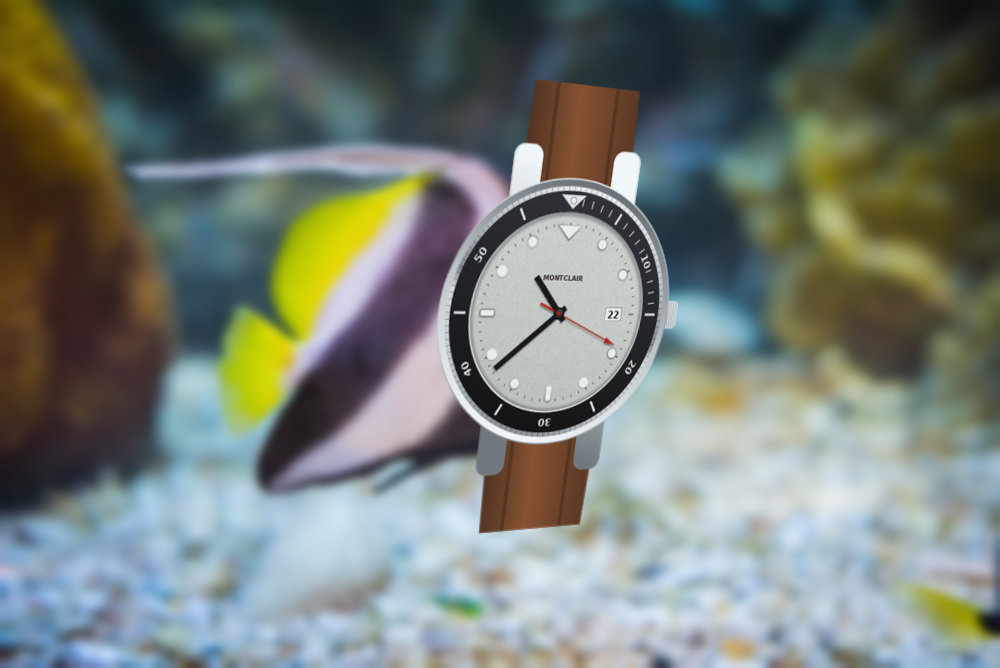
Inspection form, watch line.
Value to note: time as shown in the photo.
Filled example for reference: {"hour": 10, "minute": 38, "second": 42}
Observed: {"hour": 10, "minute": 38, "second": 19}
